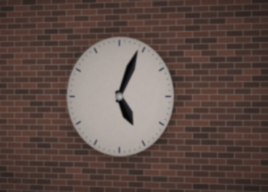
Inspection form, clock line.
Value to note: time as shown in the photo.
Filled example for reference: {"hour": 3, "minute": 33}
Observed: {"hour": 5, "minute": 4}
